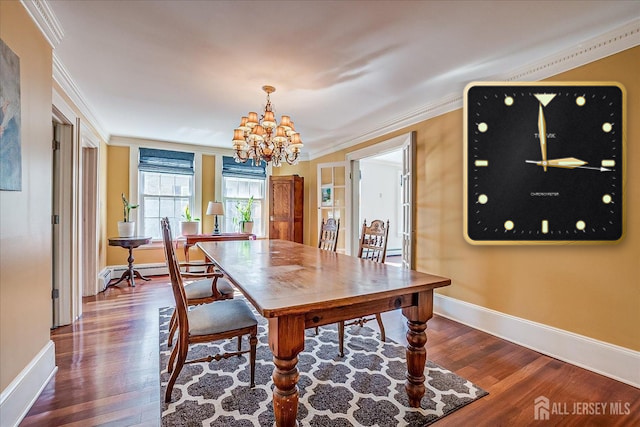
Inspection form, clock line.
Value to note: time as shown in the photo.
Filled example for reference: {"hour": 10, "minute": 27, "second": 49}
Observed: {"hour": 2, "minute": 59, "second": 16}
